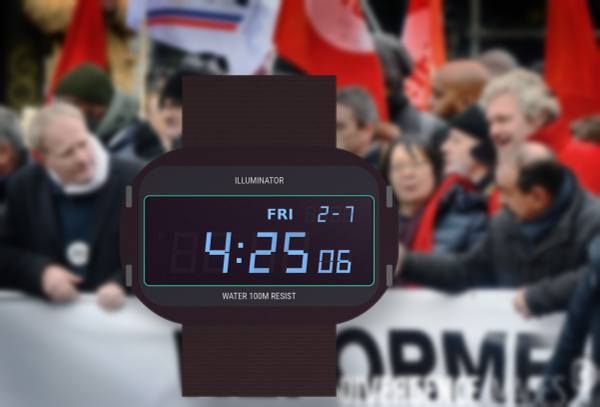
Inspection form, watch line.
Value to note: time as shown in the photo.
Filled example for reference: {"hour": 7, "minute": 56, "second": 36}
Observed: {"hour": 4, "minute": 25, "second": 6}
